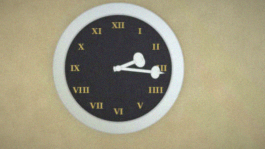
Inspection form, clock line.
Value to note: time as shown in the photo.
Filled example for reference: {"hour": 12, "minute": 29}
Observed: {"hour": 2, "minute": 16}
